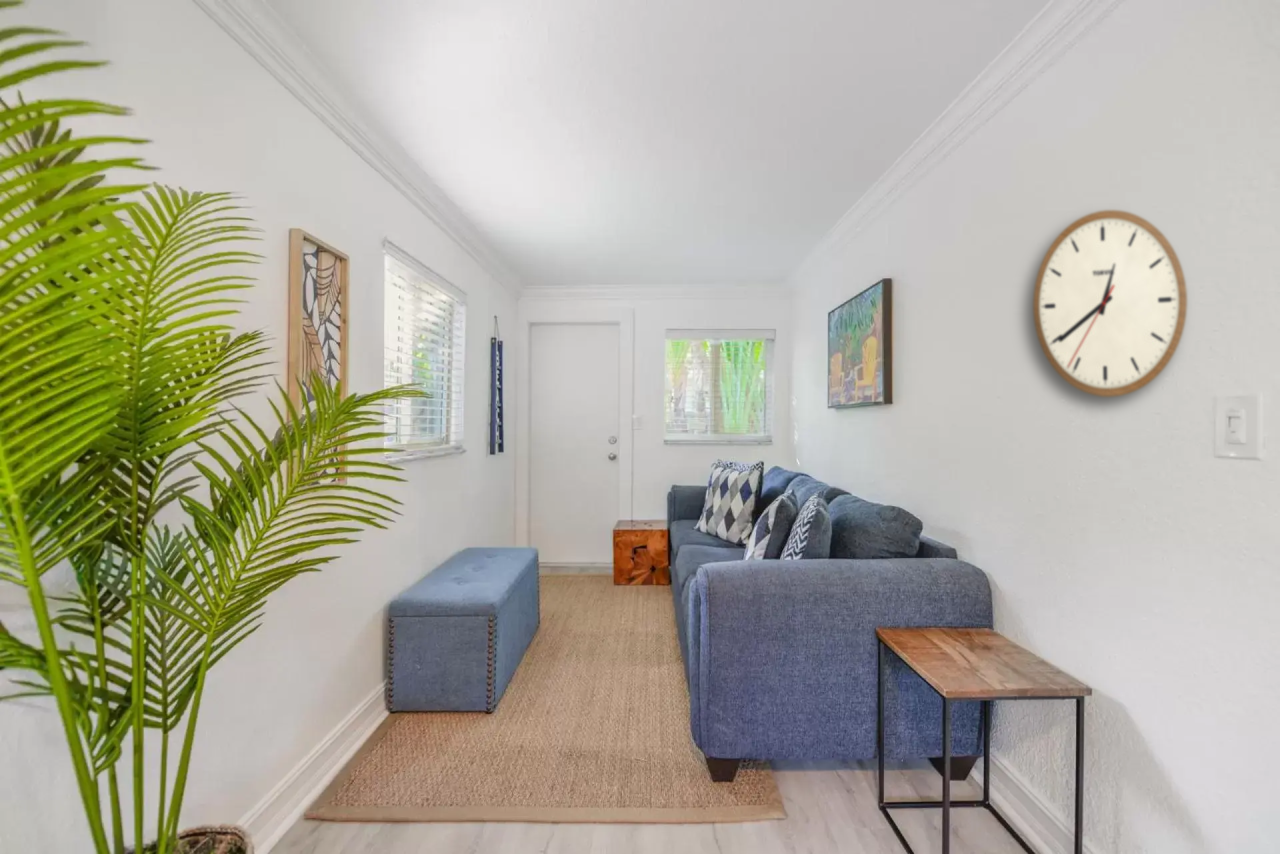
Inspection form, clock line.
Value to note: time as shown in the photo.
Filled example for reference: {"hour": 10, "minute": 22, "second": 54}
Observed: {"hour": 12, "minute": 39, "second": 36}
